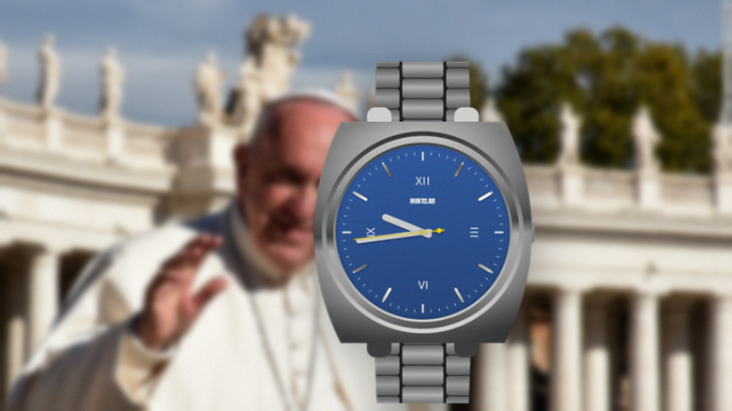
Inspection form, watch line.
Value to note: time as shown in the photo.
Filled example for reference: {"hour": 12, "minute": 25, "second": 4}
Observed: {"hour": 9, "minute": 43, "second": 44}
